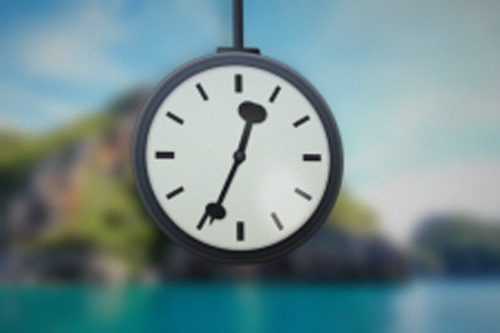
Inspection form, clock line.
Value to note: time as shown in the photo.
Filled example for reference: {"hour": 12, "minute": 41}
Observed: {"hour": 12, "minute": 34}
